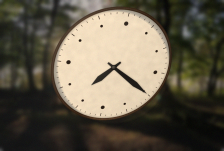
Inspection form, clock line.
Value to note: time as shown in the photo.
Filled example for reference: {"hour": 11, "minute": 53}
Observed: {"hour": 7, "minute": 20}
